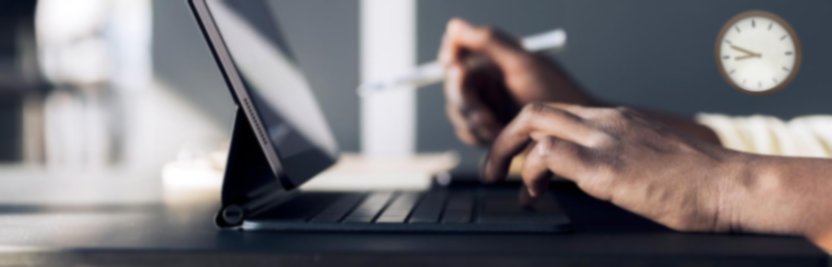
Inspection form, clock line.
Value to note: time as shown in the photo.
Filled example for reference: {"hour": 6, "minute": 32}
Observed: {"hour": 8, "minute": 49}
